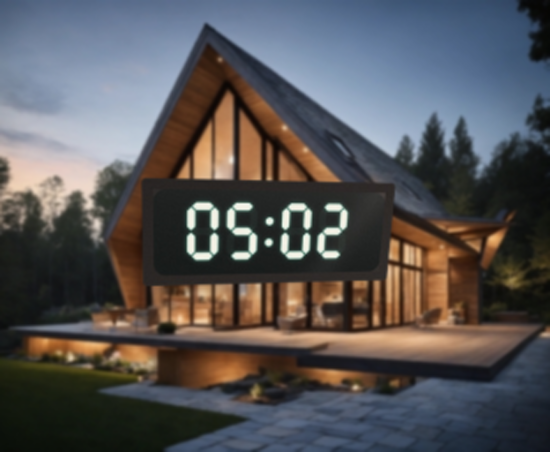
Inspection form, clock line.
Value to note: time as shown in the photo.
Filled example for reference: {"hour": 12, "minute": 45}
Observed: {"hour": 5, "minute": 2}
